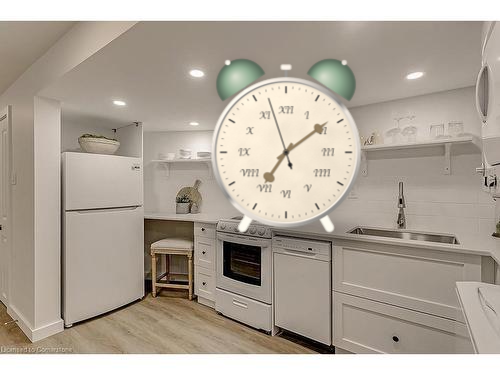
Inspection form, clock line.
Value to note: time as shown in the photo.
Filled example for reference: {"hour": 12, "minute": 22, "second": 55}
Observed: {"hour": 7, "minute": 8, "second": 57}
